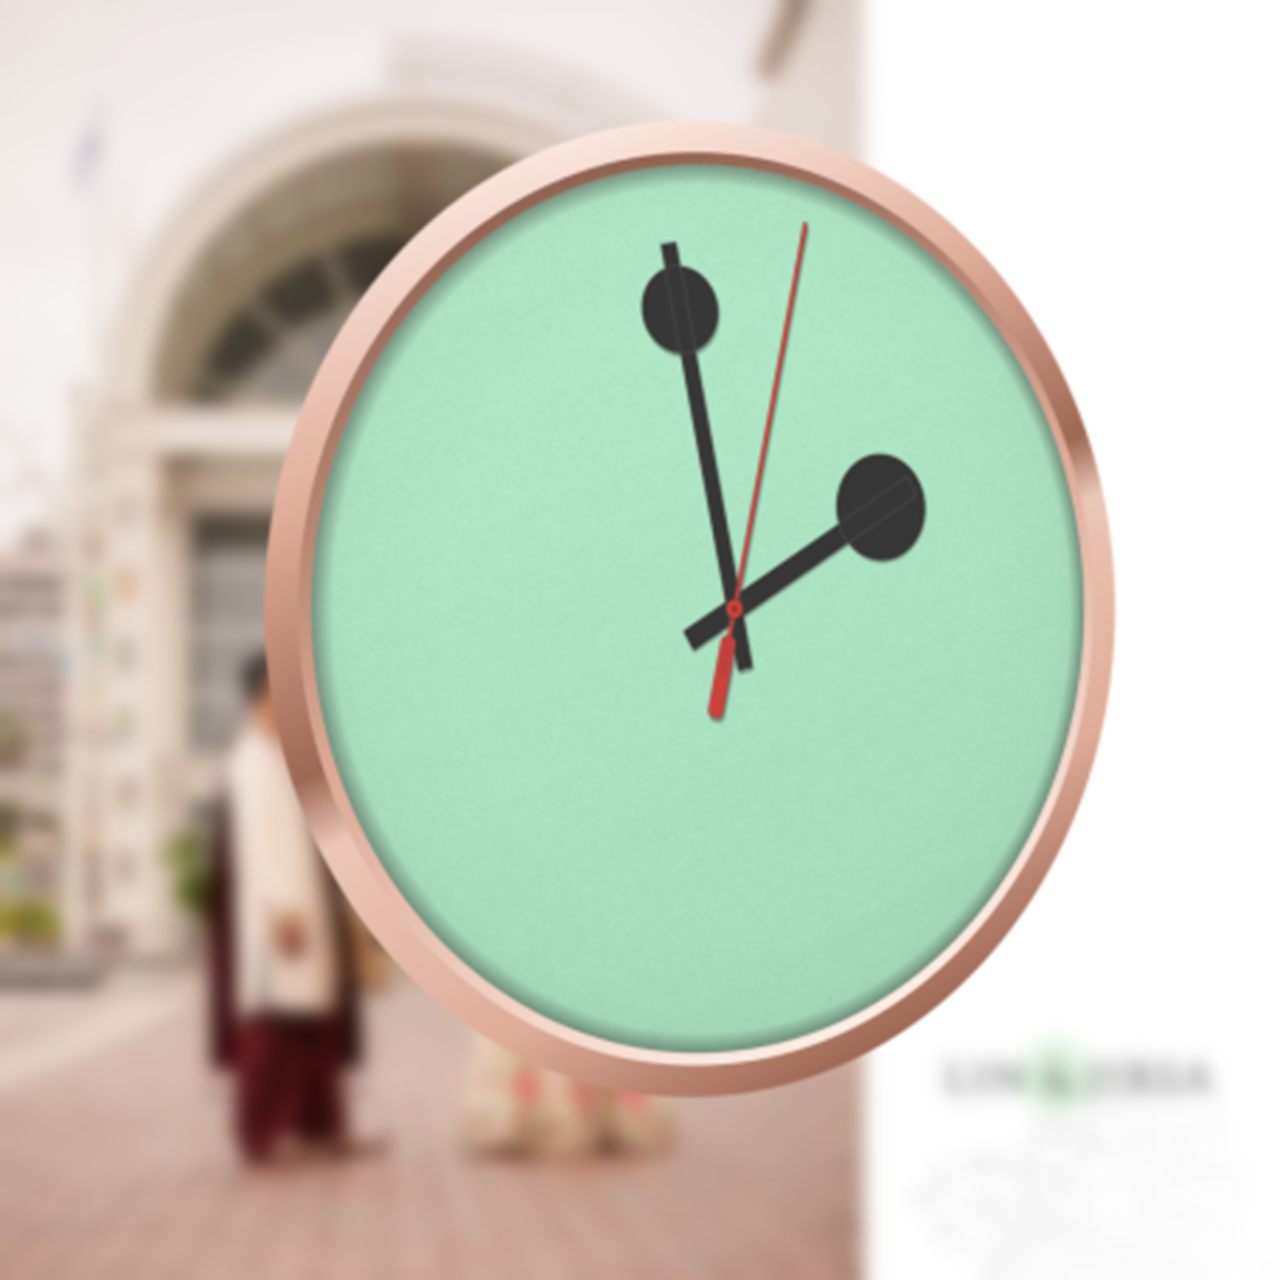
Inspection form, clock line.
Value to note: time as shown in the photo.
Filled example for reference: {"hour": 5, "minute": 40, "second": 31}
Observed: {"hour": 1, "minute": 58, "second": 2}
